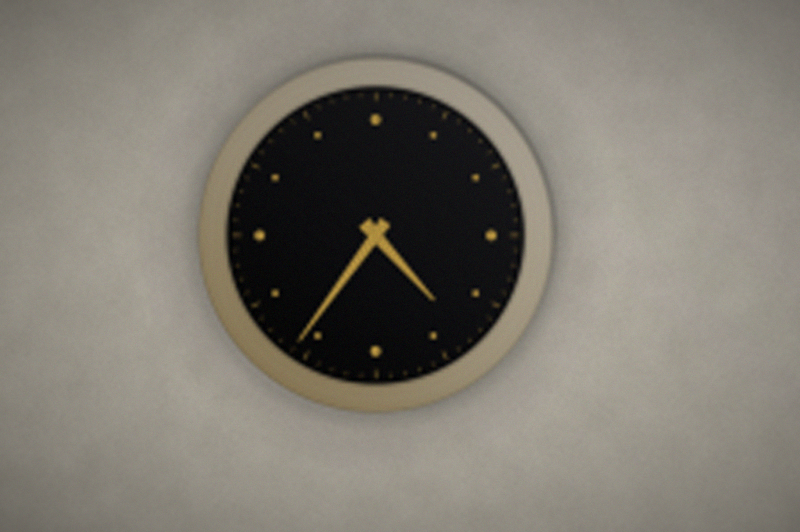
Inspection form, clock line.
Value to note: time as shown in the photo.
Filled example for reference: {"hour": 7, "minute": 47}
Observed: {"hour": 4, "minute": 36}
